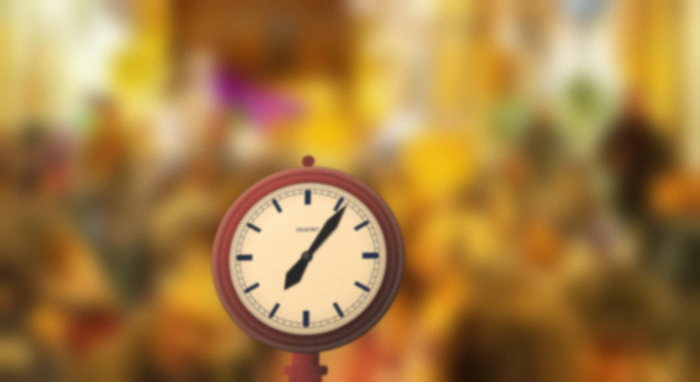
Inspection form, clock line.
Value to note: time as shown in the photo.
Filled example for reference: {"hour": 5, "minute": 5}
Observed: {"hour": 7, "minute": 6}
